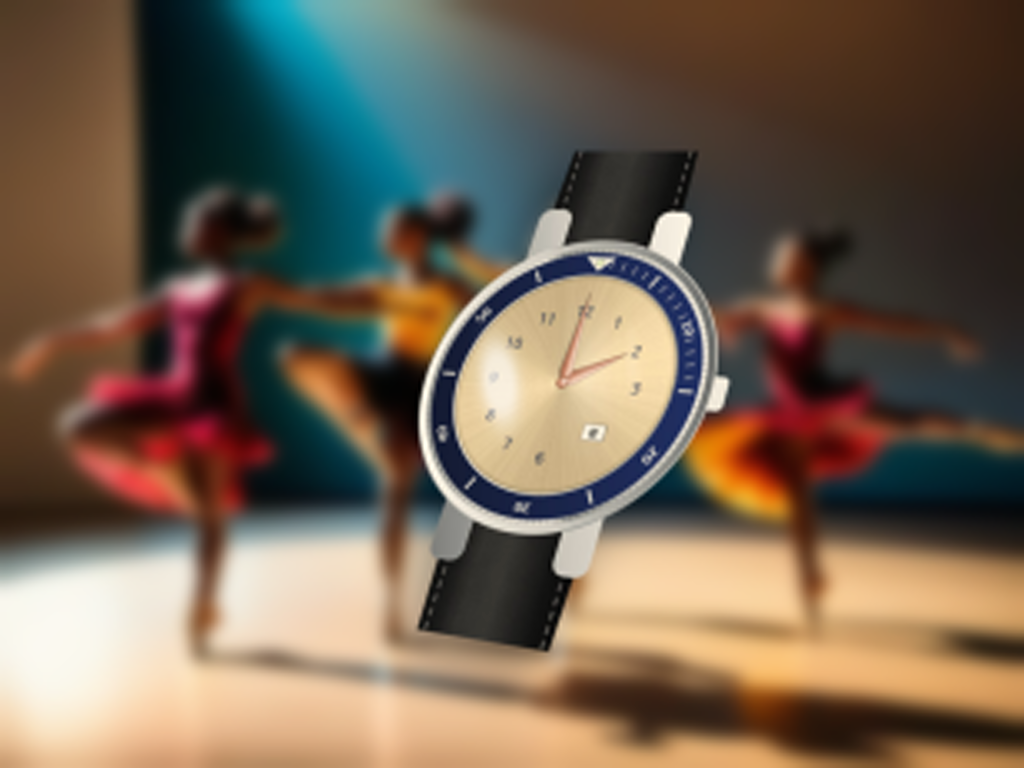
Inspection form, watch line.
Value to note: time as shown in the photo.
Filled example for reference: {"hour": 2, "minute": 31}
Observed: {"hour": 2, "minute": 0}
